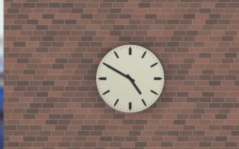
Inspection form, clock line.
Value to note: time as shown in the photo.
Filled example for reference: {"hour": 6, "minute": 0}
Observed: {"hour": 4, "minute": 50}
